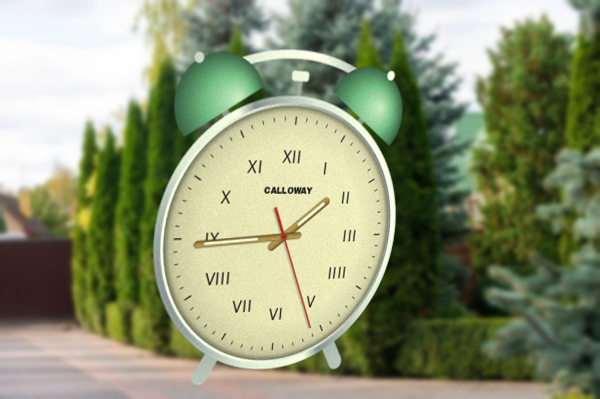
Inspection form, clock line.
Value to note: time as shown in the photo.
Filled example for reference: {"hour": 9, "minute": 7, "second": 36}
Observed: {"hour": 1, "minute": 44, "second": 26}
